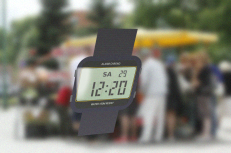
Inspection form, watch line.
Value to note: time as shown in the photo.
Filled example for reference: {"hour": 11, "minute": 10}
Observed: {"hour": 12, "minute": 20}
